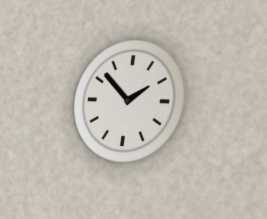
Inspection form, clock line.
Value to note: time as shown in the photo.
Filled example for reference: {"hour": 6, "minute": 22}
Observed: {"hour": 1, "minute": 52}
